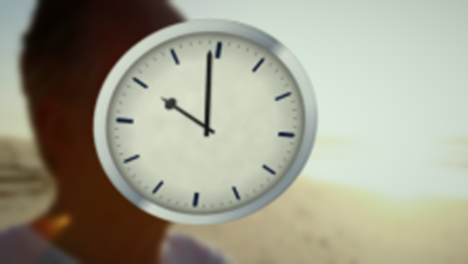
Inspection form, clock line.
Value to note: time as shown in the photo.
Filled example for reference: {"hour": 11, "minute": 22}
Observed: {"hour": 9, "minute": 59}
